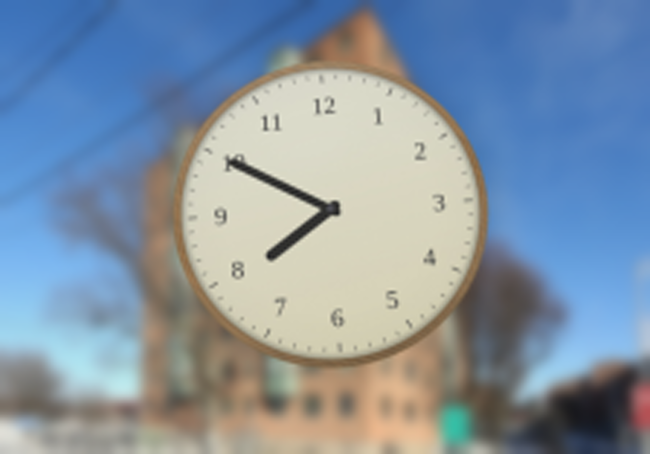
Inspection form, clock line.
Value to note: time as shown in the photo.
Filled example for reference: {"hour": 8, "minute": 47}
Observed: {"hour": 7, "minute": 50}
